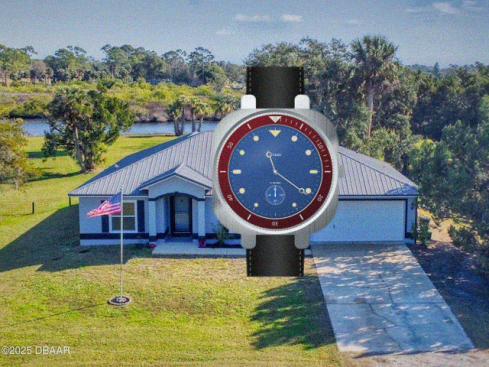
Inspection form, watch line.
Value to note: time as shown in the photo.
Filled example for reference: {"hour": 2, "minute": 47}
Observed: {"hour": 11, "minute": 21}
